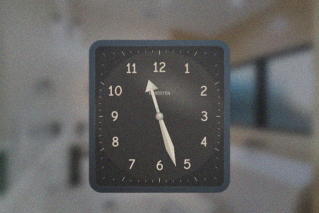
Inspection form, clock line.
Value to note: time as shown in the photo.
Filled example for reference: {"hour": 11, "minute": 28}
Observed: {"hour": 11, "minute": 27}
